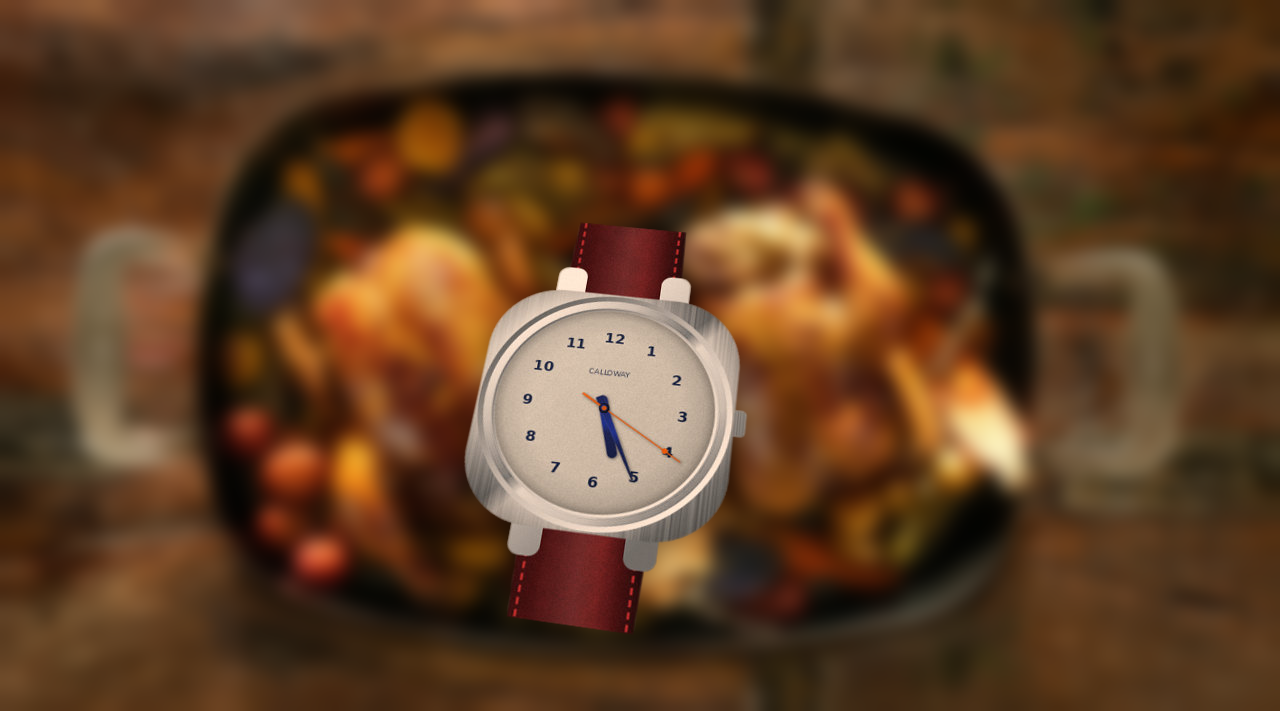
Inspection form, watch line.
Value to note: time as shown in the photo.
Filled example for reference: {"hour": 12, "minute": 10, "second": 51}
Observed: {"hour": 5, "minute": 25, "second": 20}
